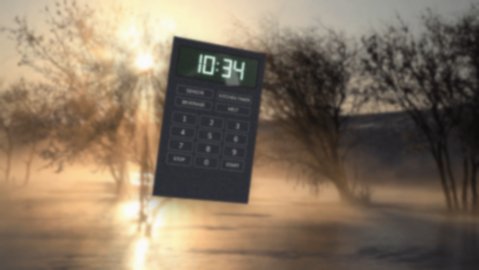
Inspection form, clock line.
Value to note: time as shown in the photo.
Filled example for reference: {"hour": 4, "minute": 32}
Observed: {"hour": 10, "minute": 34}
